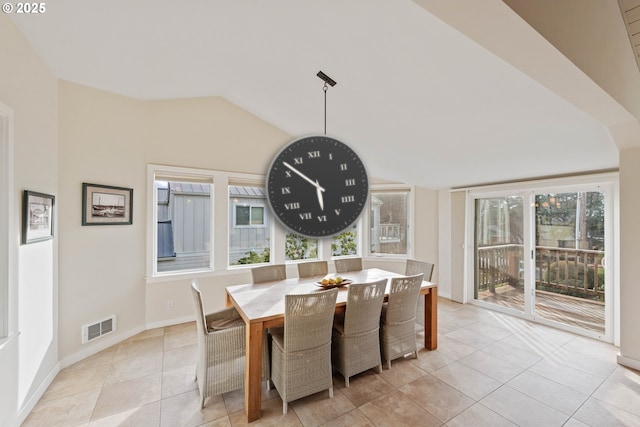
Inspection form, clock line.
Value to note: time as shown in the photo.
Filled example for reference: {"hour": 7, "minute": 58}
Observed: {"hour": 5, "minute": 52}
